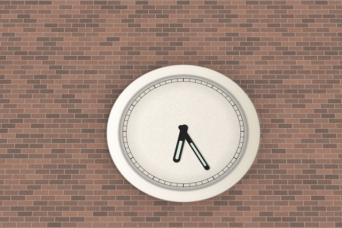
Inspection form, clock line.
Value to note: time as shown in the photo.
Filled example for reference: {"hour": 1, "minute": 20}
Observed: {"hour": 6, "minute": 25}
